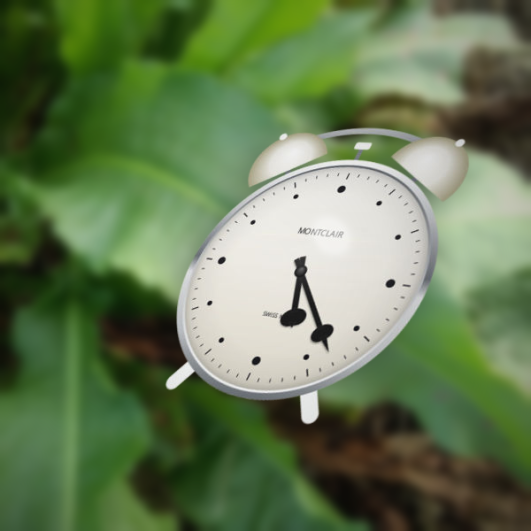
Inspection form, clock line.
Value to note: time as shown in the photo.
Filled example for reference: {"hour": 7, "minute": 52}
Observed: {"hour": 5, "minute": 23}
